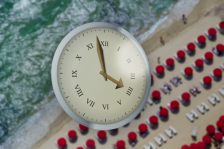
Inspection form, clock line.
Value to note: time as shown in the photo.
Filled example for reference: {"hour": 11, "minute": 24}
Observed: {"hour": 3, "minute": 58}
